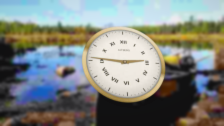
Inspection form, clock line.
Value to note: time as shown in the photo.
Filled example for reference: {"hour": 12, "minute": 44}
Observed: {"hour": 2, "minute": 46}
